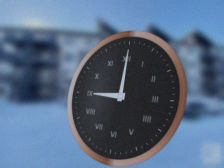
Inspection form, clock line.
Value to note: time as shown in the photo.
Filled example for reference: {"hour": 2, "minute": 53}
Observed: {"hour": 9, "minute": 0}
